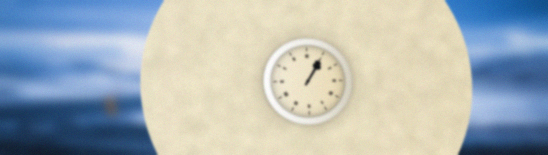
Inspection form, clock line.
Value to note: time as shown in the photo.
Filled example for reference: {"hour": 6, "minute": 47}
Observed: {"hour": 1, "minute": 5}
